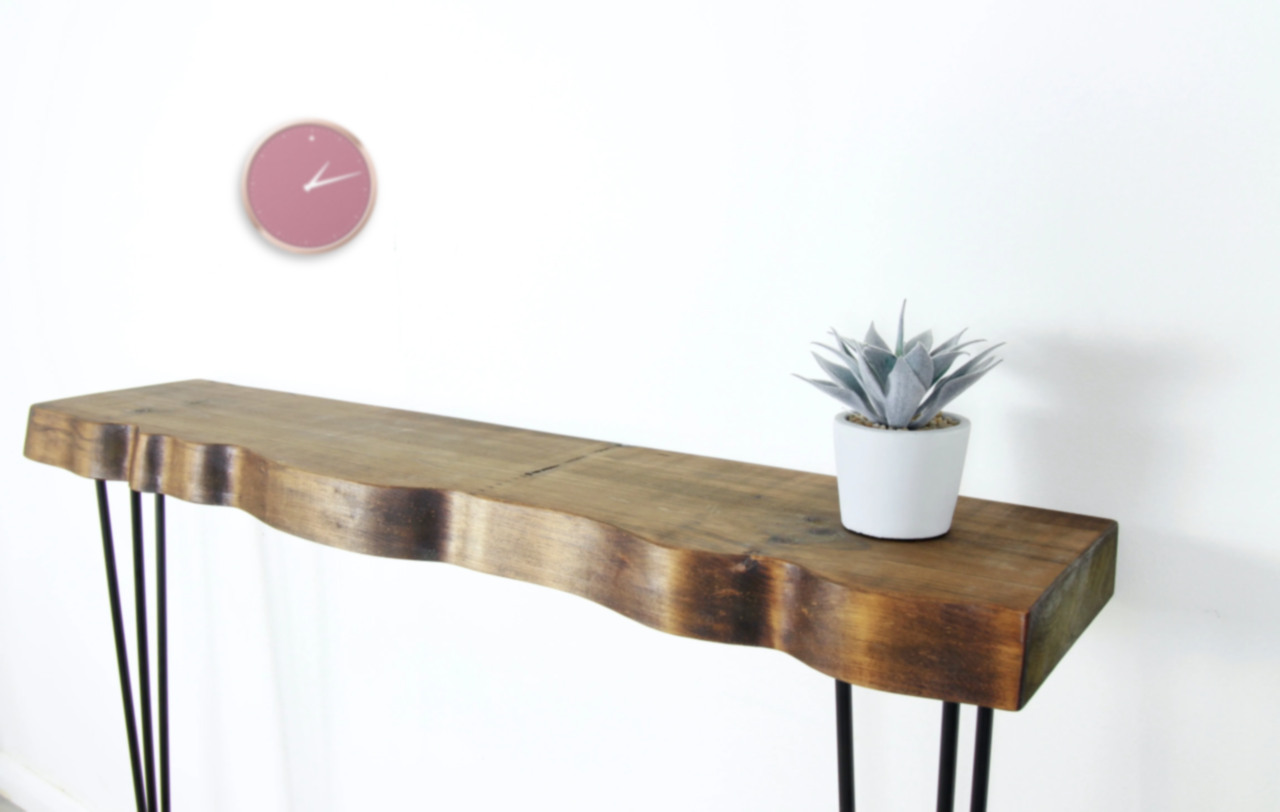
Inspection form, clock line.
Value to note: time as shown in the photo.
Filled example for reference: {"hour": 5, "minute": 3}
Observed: {"hour": 1, "minute": 12}
